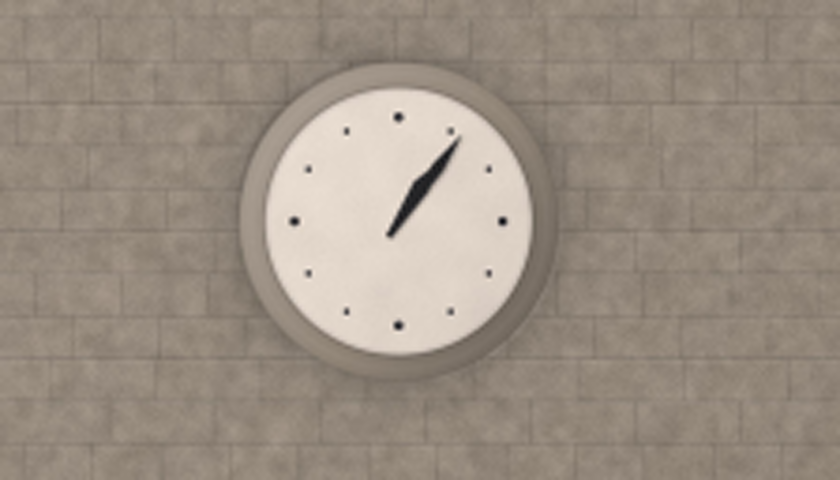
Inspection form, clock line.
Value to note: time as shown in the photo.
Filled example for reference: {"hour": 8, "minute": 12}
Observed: {"hour": 1, "minute": 6}
